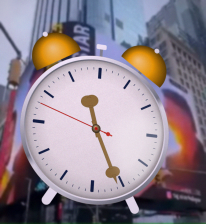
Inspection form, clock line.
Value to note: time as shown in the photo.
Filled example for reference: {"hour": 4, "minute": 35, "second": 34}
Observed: {"hour": 11, "minute": 25, "second": 48}
